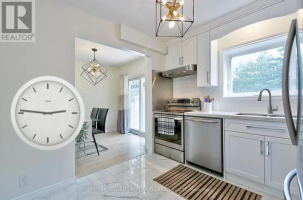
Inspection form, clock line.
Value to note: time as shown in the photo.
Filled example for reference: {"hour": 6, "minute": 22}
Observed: {"hour": 2, "minute": 46}
